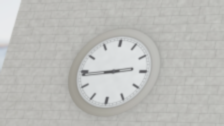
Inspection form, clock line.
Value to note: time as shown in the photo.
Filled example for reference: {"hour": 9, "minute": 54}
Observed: {"hour": 2, "minute": 44}
